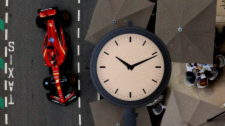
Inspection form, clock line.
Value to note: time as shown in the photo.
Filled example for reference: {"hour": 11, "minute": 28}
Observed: {"hour": 10, "minute": 11}
